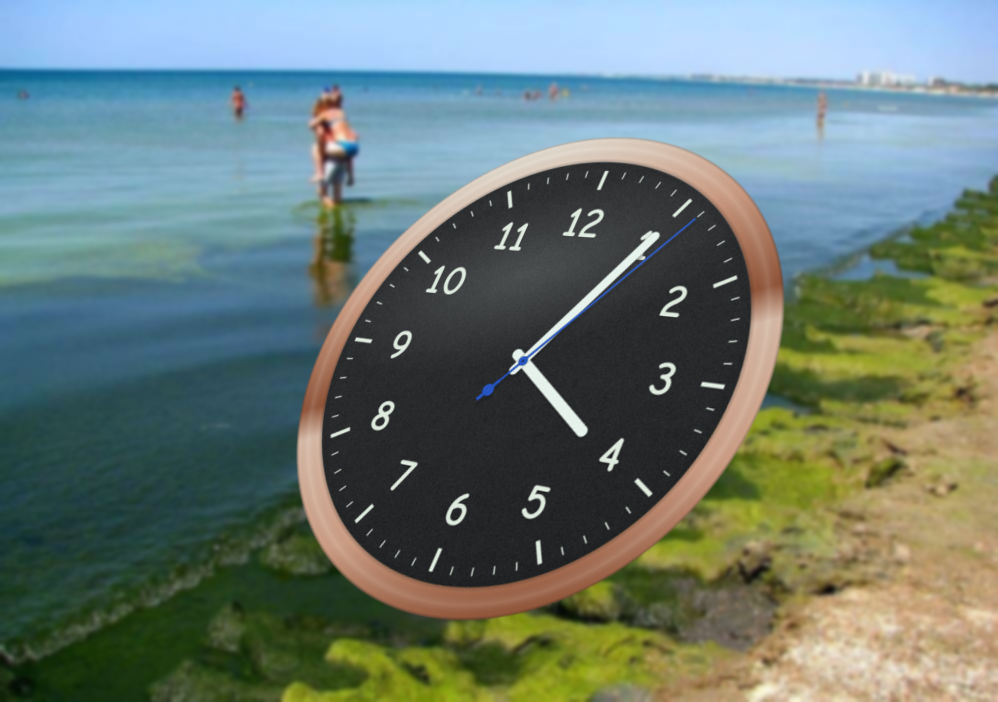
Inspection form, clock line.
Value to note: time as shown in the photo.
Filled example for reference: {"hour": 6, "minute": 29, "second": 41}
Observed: {"hour": 4, "minute": 5, "second": 6}
